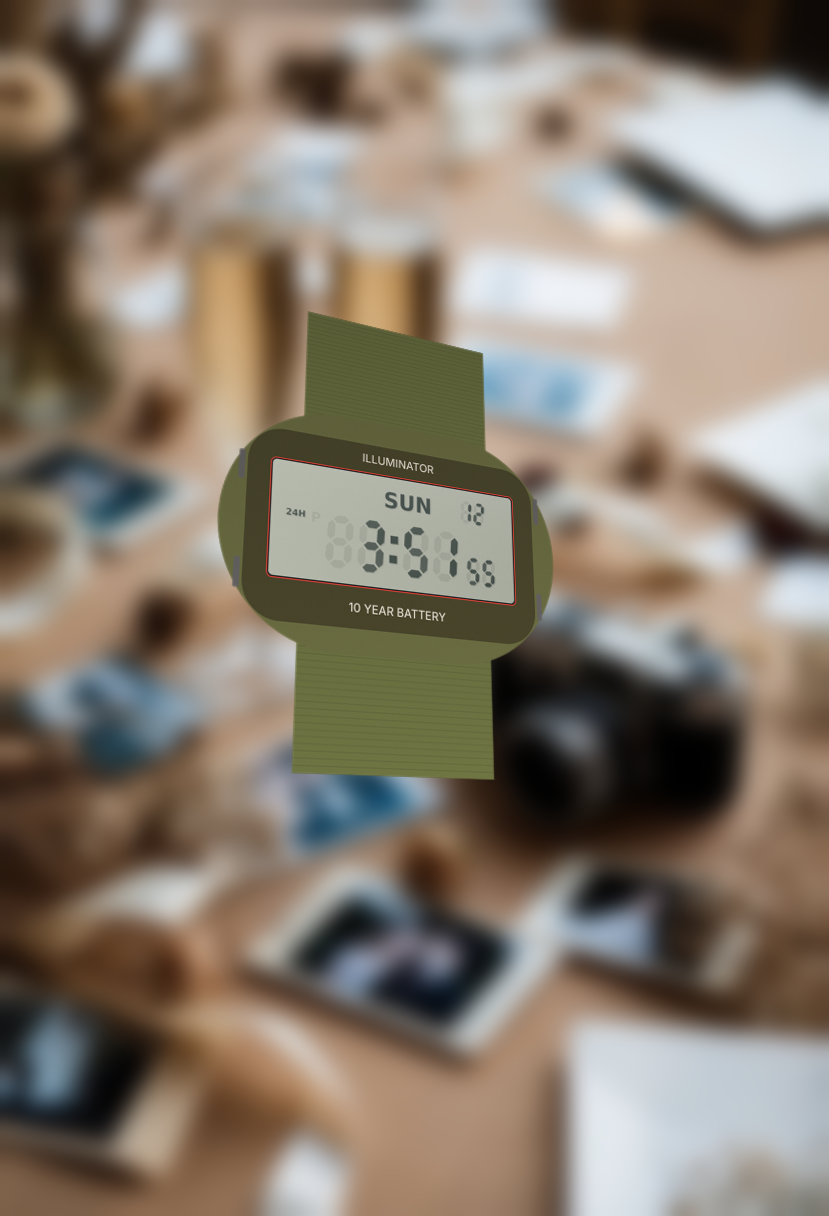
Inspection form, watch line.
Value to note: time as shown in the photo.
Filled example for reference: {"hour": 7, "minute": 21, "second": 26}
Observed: {"hour": 3, "minute": 51, "second": 55}
